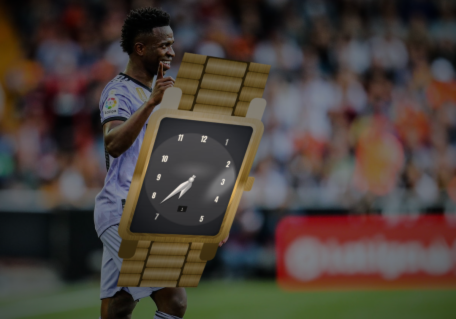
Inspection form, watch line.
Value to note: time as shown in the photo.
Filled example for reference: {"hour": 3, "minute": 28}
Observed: {"hour": 6, "minute": 37}
